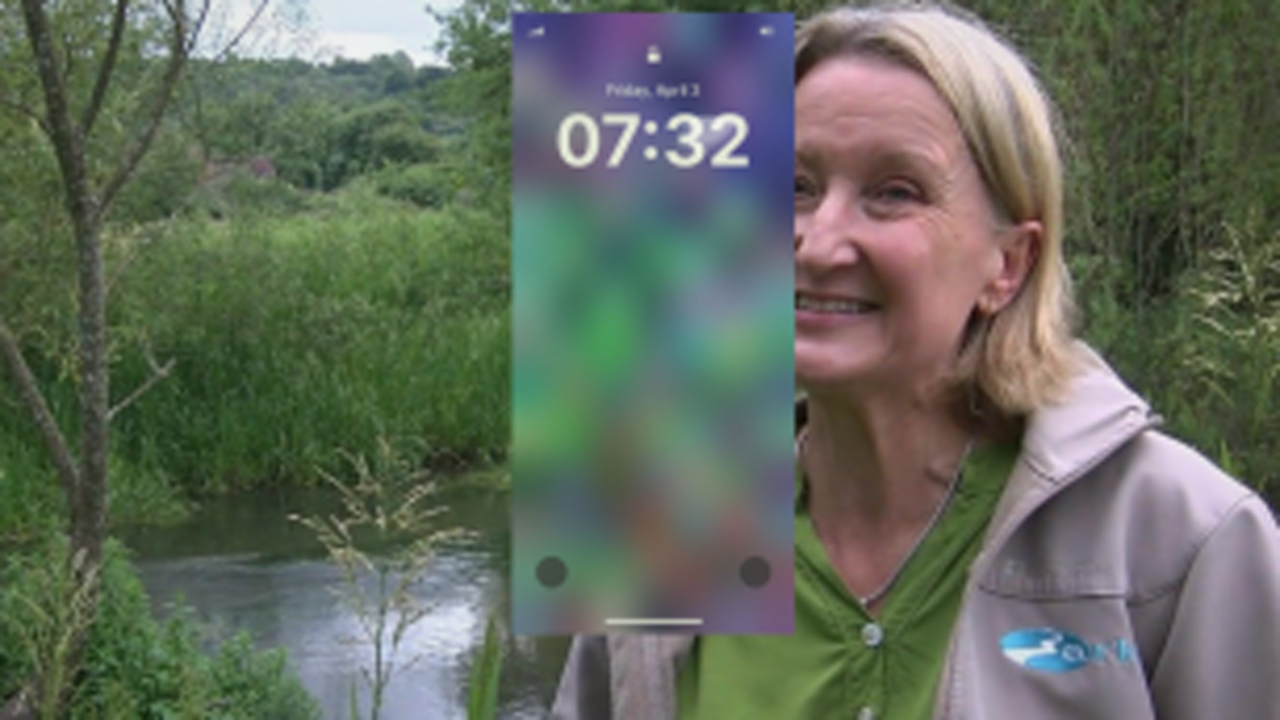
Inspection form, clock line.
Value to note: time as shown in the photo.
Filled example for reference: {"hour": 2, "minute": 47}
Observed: {"hour": 7, "minute": 32}
